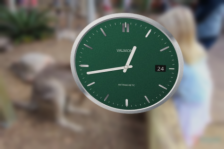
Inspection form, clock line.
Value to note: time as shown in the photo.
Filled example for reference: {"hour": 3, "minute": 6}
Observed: {"hour": 12, "minute": 43}
